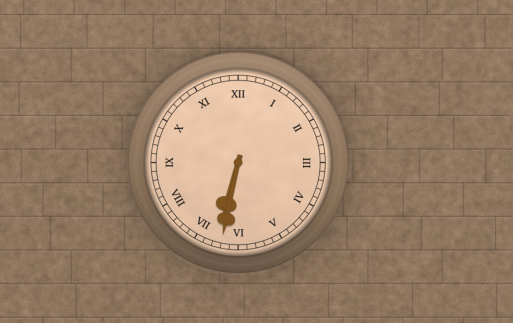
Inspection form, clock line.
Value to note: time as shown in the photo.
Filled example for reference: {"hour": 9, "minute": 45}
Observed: {"hour": 6, "minute": 32}
